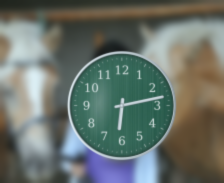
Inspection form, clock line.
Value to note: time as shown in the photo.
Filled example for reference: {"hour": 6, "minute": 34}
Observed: {"hour": 6, "minute": 13}
